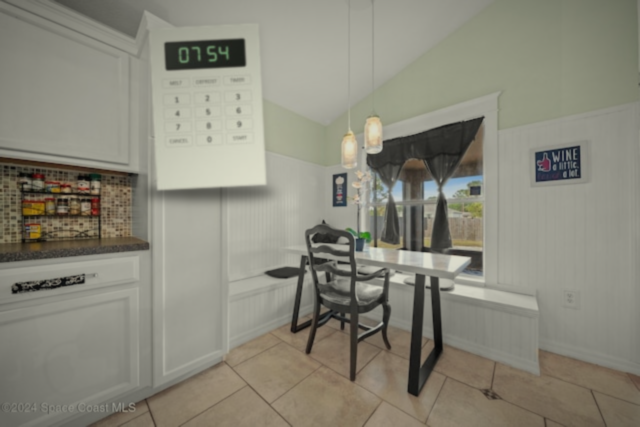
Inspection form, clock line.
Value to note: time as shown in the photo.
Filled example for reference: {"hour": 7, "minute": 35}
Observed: {"hour": 7, "minute": 54}
